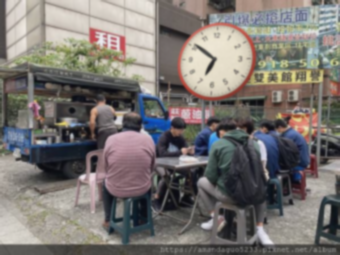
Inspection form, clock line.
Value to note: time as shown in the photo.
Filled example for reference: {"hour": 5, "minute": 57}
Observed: {"hour": 6, "minute": 51}
